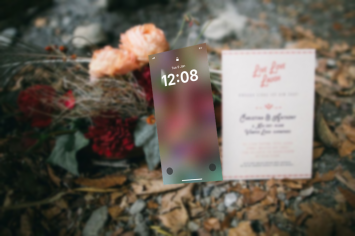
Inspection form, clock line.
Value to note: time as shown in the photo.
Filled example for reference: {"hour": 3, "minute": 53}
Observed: {"hour": 12, "minute": 8}
